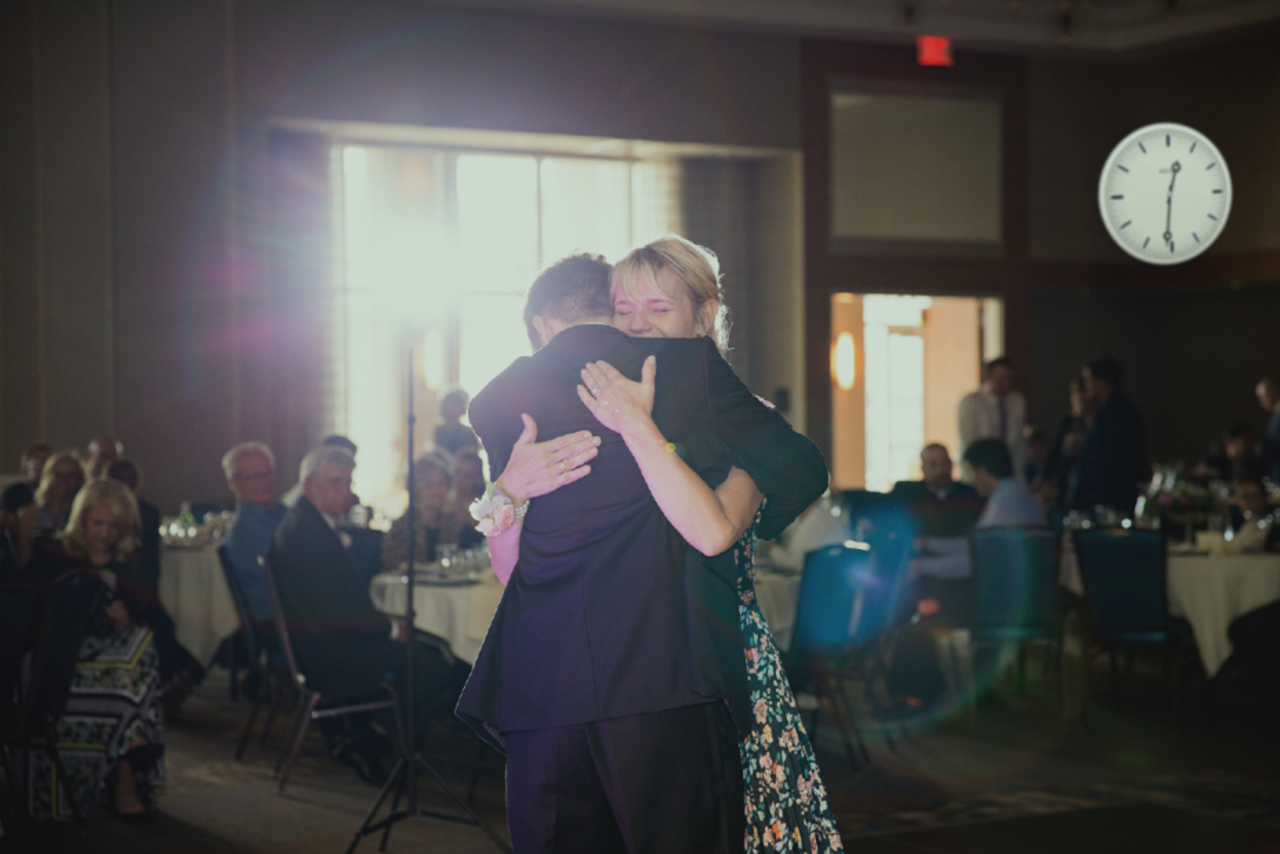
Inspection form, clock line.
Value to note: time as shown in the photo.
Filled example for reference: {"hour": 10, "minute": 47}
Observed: {"hour": 12, "minute": 31}
